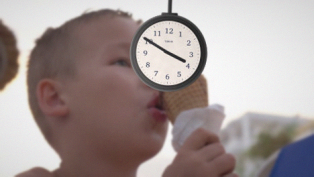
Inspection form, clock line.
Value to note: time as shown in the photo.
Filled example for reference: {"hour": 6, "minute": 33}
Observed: {"hour": 3, "minute": 50}
